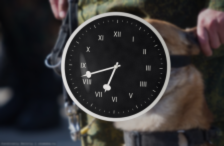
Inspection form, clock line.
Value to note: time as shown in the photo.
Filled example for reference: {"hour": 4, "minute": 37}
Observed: {"hour": 6, "minute": 42}
